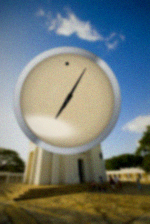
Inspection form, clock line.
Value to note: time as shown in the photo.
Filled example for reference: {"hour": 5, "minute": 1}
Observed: {"hour": 7, "minute": 5}
